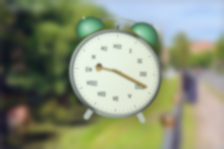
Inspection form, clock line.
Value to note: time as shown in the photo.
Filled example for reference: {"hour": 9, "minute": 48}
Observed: {"hour": 9, "minute": 19}
